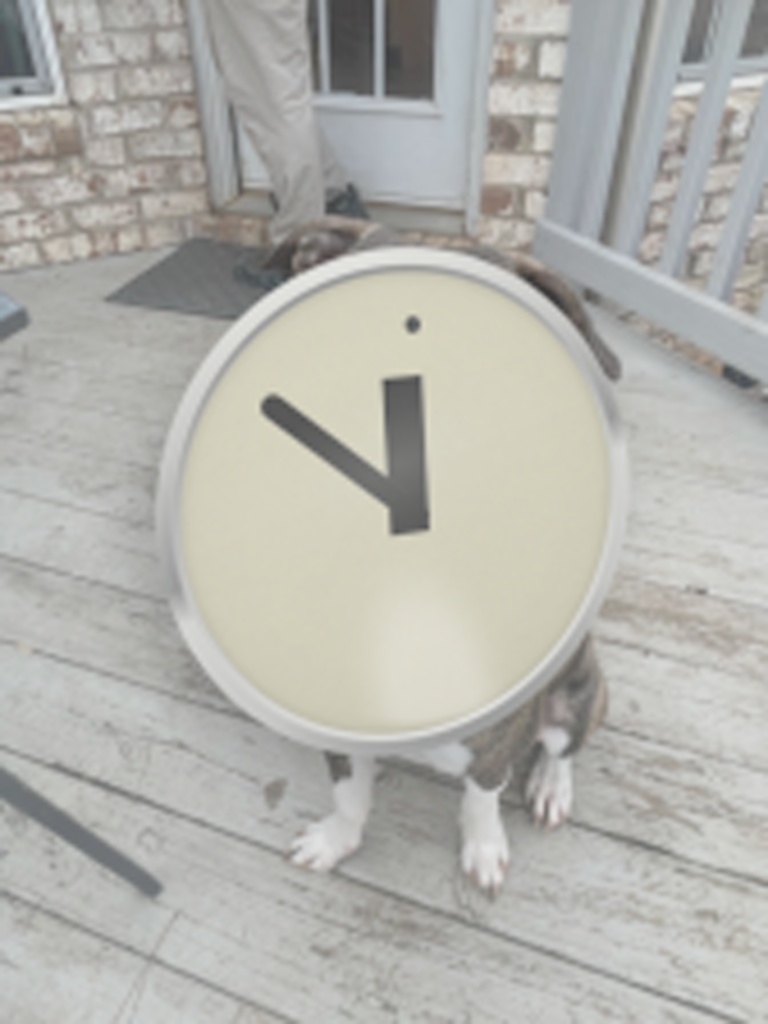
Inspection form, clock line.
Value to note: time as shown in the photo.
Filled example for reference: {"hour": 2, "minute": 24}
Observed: {"hour": 11, "minute": 51}
